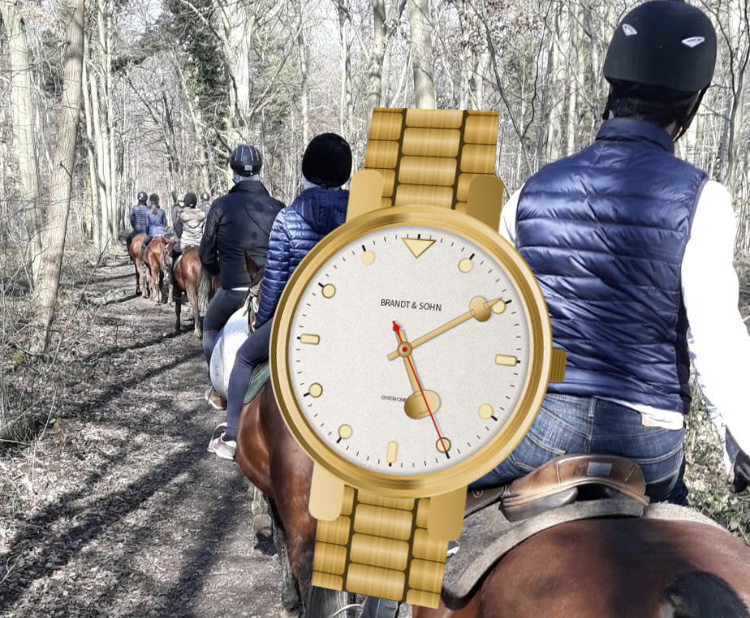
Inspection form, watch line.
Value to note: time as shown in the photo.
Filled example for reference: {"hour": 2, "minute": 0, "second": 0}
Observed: {"hour": 5, "minute": 9, "second": 25}
